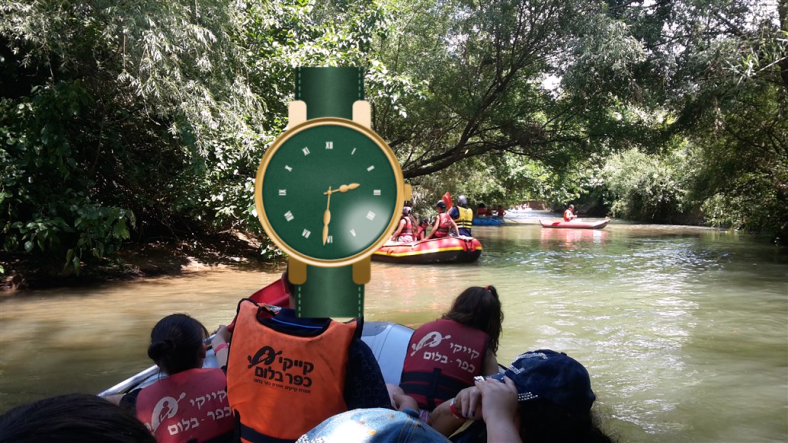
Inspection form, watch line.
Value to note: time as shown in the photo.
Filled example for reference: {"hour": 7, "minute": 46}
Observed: {"hour": 2, "minute": 31}
